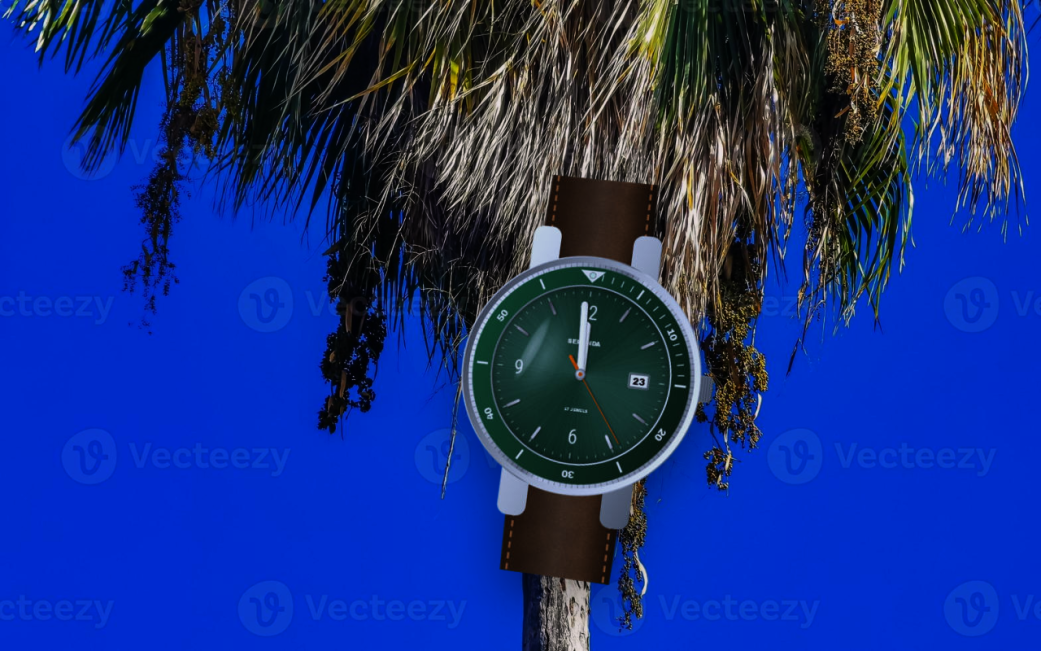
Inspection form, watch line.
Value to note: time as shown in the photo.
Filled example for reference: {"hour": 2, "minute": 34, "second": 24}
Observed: {"hour": 11, "minute": 59, "second": 24}
